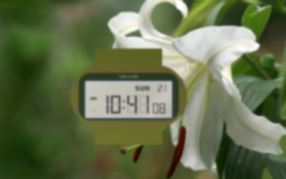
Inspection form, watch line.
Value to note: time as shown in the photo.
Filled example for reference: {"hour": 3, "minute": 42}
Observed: {"hour": 10, "minute": 41}
